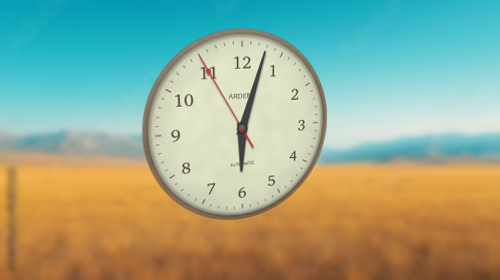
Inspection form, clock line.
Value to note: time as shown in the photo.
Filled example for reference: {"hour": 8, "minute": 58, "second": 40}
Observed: {"hour": 6, "minute": 2, "second": 55}
